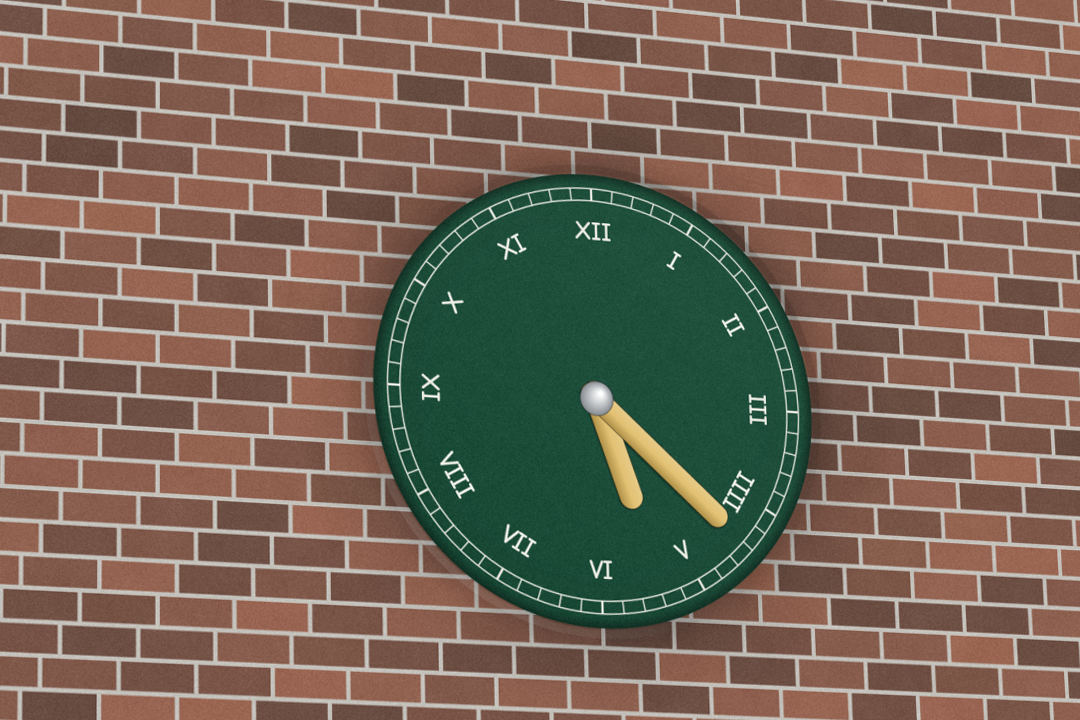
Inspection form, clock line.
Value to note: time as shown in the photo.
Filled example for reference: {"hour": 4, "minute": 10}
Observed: {"hour": 5, "minute": 22}
